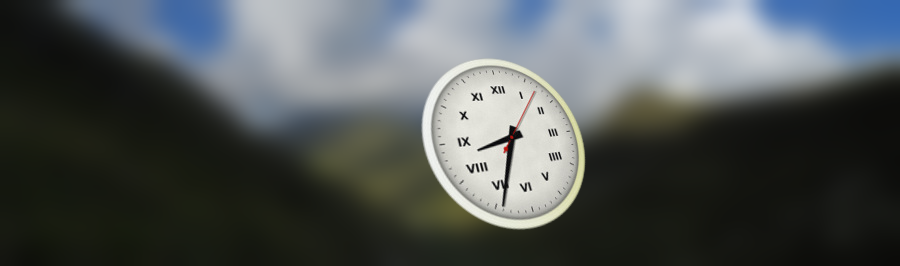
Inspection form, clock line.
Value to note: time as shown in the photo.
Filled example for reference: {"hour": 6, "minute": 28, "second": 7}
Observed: {"hour": 8, "minute": 34, "second": 7}
